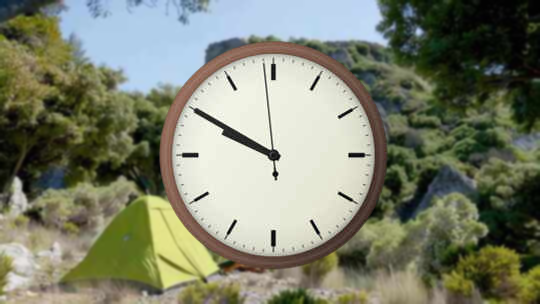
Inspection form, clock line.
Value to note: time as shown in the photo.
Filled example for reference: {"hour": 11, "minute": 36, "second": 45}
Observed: {"hour": 9, "minute": 49, "second": 59}
